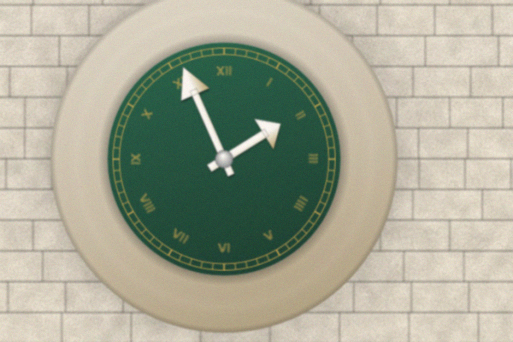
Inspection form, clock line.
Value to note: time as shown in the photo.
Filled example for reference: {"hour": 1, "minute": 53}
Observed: {"hour": 1, "minute": 56}
